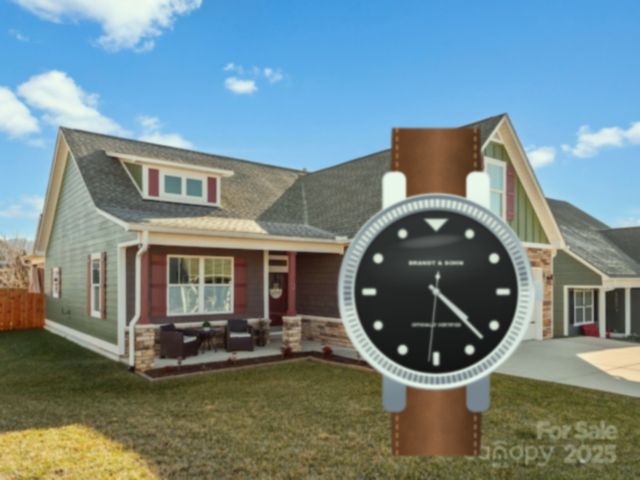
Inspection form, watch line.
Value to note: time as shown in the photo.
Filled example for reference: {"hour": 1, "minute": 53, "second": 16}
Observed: {"hour": 4, "minute": 22, "second": 31}
